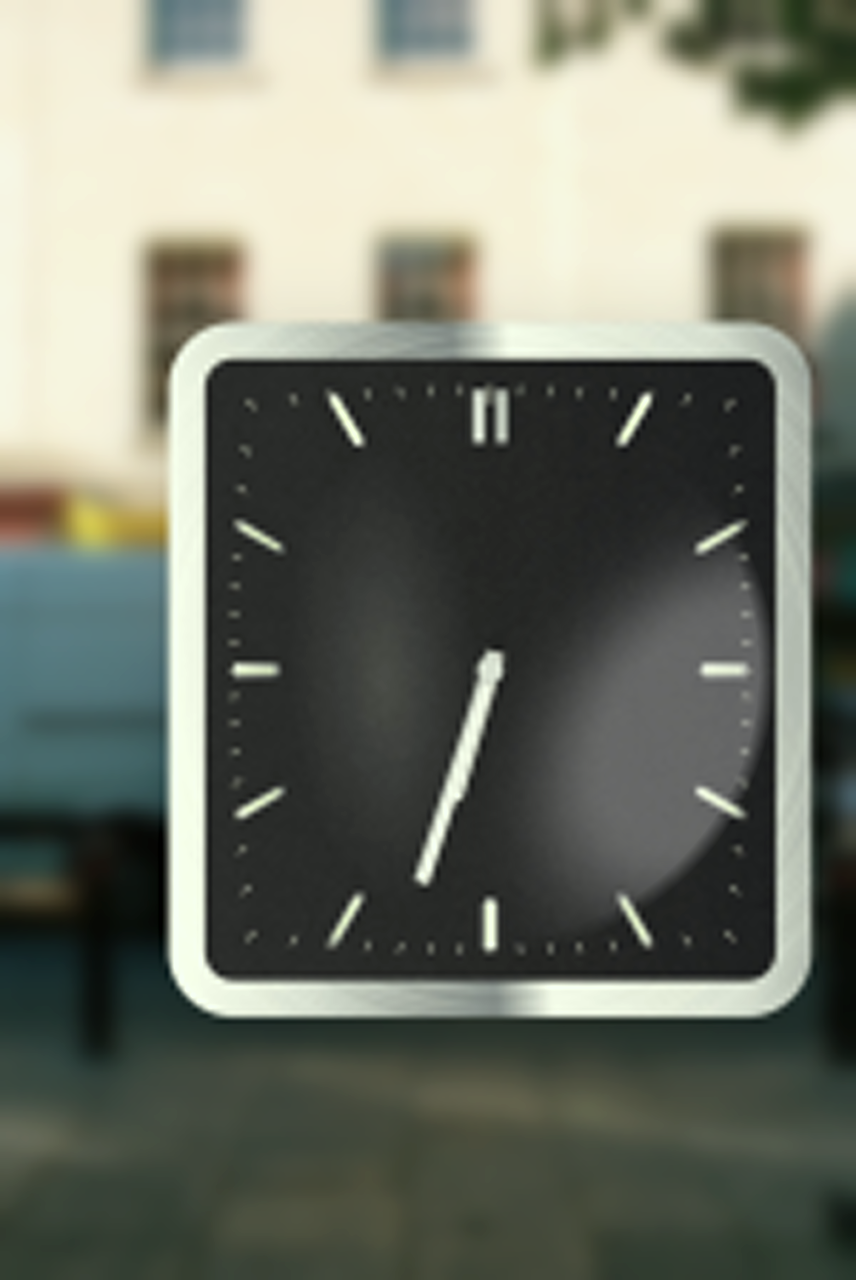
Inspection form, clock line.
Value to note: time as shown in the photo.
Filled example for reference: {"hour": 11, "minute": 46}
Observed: {"hour": 6, "minute": 33}
